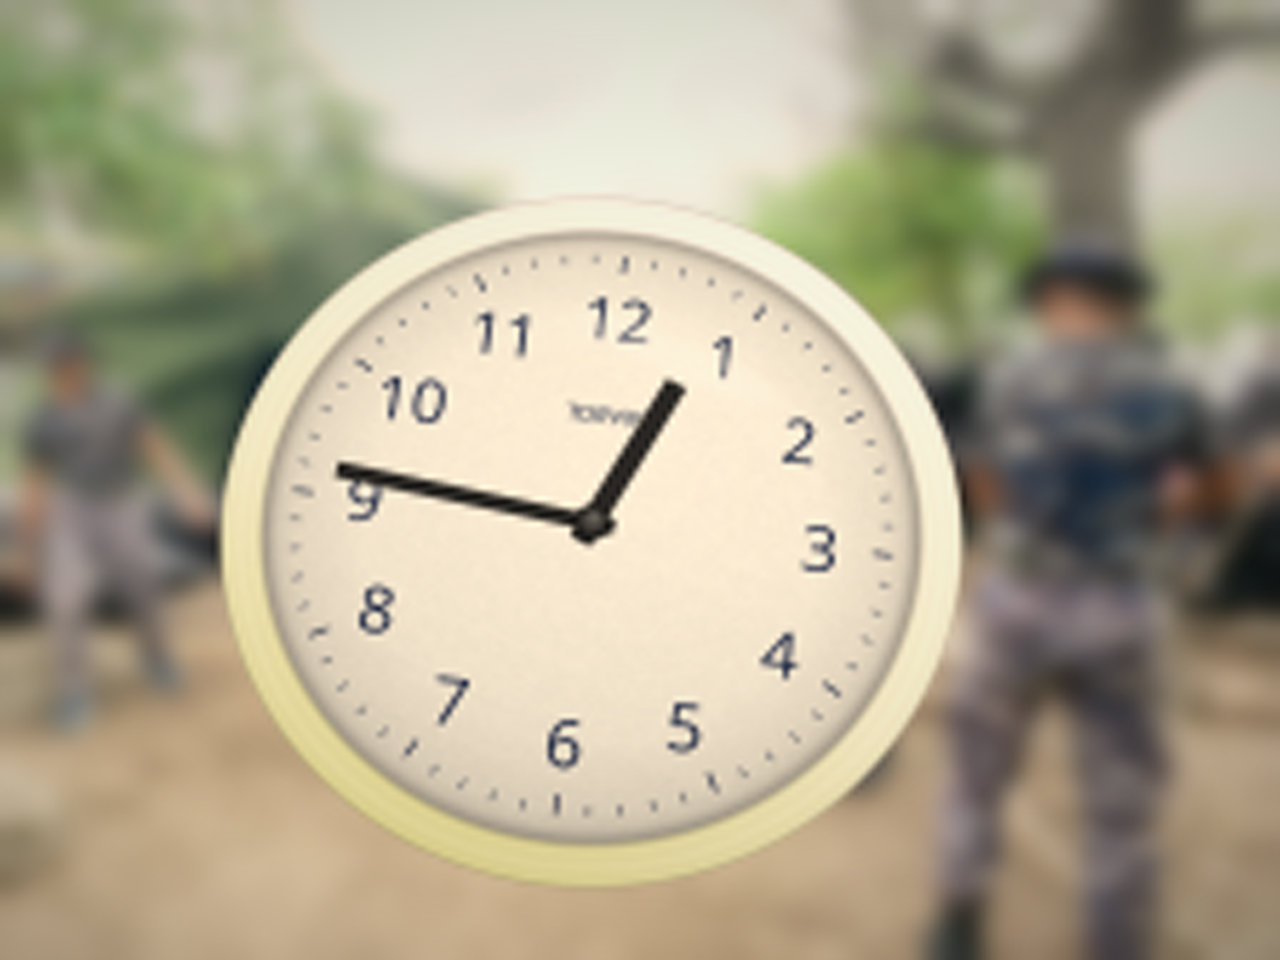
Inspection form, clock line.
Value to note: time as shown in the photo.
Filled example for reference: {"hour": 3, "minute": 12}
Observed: {"hour": 12, "minute": 46}
